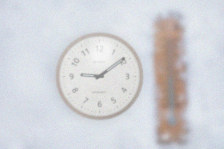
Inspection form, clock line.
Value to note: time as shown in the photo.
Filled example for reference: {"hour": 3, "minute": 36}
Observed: {"hour": 9, "minute": 9}
